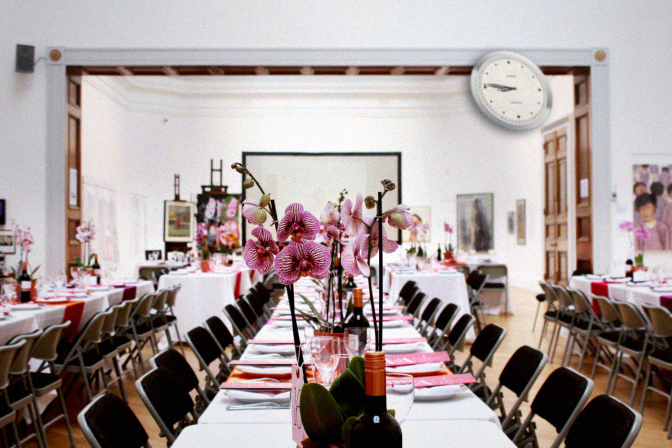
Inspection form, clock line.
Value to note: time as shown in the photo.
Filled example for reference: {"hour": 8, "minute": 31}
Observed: {"hour": 8, "minute": 46}
